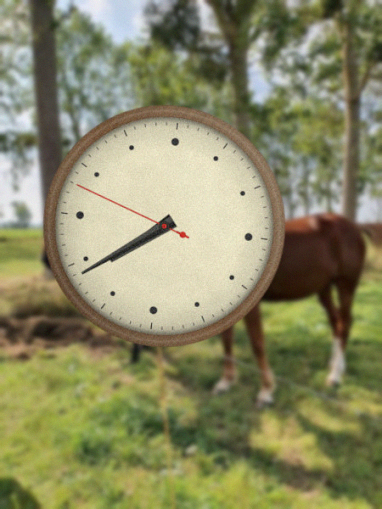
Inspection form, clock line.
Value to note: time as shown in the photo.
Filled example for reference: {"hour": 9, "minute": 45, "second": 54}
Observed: {"hour": 7, "minute": 38, "second": 48}
